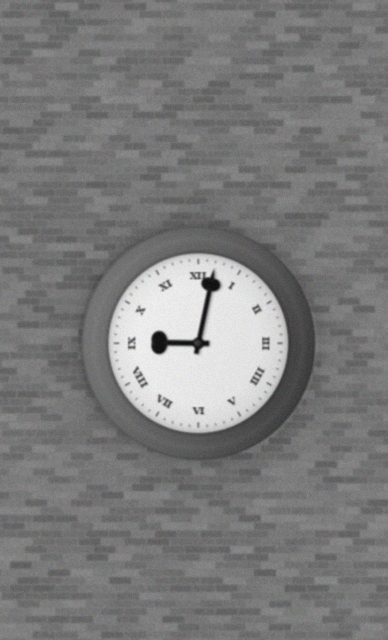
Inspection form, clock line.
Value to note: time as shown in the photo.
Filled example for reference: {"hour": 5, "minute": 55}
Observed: {"hour": 9, "minute": 2}
